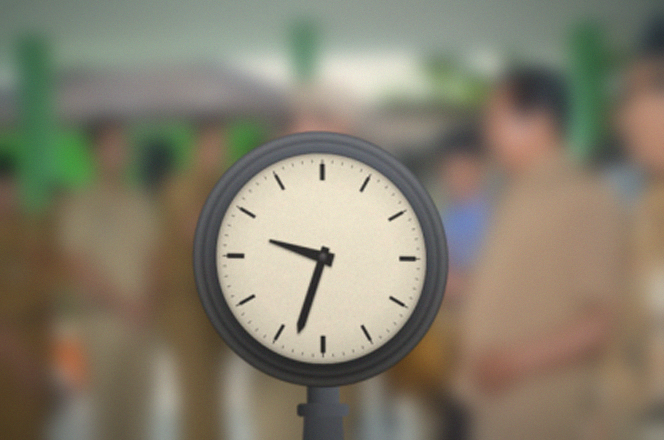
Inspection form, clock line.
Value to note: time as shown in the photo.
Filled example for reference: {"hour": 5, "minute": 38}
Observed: {"hour": 9, "minute": 33}
